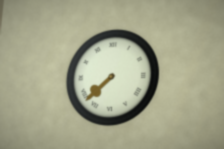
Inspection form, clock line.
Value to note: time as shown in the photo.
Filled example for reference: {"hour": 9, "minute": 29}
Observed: {"hour": 7, "minute": 38}
